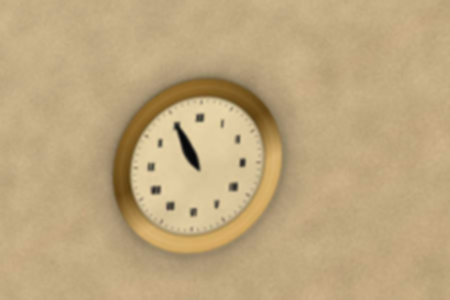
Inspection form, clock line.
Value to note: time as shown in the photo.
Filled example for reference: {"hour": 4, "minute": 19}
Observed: {"hour": 10, "minute": 55}
